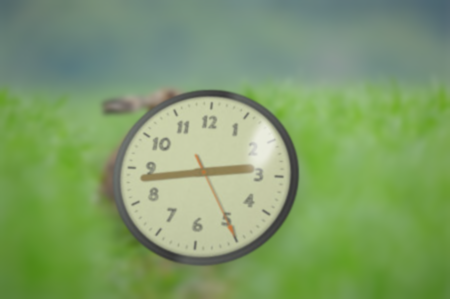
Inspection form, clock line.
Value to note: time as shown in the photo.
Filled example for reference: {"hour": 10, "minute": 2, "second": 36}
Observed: {"hour": 2, "minute": 43, "second": 25}
